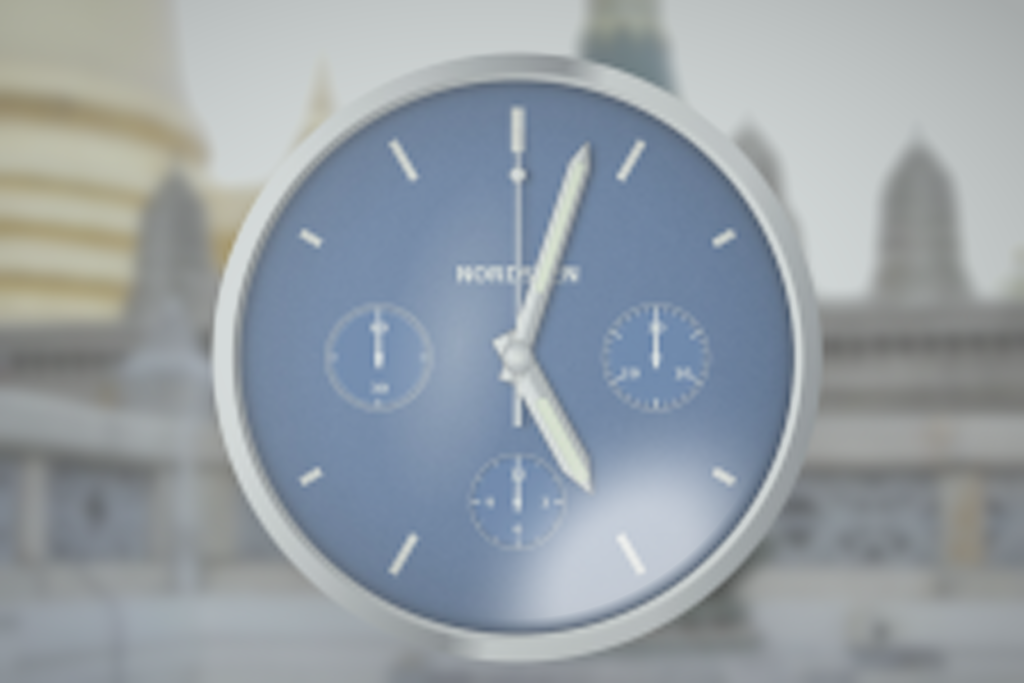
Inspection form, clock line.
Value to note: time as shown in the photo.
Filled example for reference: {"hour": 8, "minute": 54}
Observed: {"hour": 5, "minute": 3}
